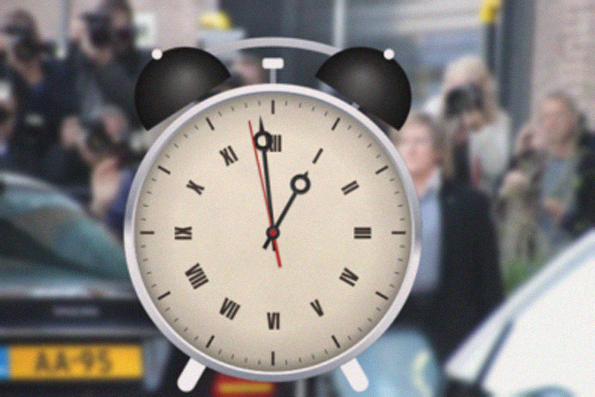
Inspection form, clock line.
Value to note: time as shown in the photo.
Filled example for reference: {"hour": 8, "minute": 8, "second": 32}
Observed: {"hour": 12, "minute": 58, "second": 58}
